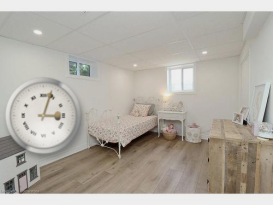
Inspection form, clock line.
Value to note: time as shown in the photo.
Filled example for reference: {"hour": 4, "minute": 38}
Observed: {"hour": 3, "minute": 3}
